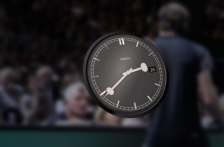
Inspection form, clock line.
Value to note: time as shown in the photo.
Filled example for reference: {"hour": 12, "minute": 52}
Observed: {"hour": 2, "minute": 39}
